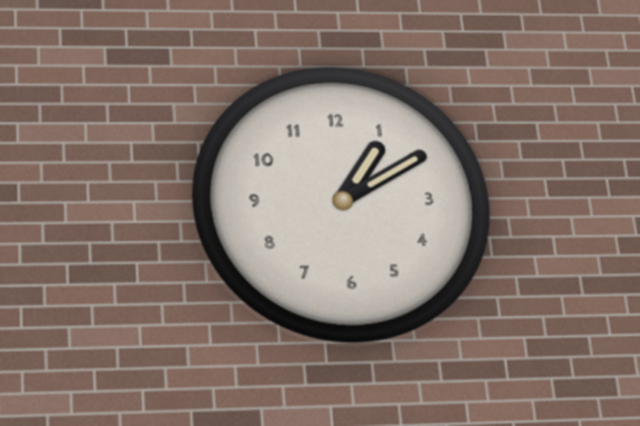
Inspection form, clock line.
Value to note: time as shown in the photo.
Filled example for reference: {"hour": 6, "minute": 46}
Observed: {"hour": 1, "minute": 10}
